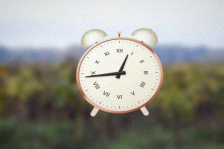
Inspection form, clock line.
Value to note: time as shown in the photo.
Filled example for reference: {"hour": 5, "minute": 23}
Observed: {"hour": 12, "minute": 44}
